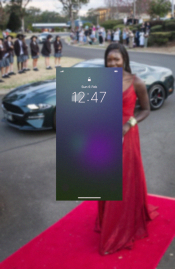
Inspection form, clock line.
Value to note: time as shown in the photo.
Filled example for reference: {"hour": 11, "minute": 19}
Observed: {"hour": 12, "minute": 47}
